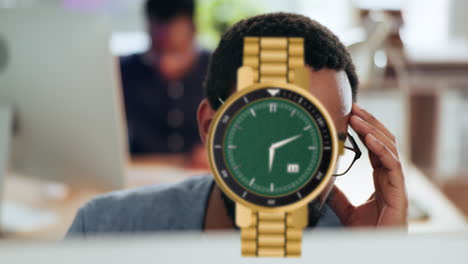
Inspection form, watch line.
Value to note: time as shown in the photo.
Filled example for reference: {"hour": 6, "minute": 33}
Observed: {"hour": 6, "minute": 11}
